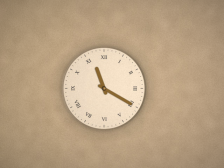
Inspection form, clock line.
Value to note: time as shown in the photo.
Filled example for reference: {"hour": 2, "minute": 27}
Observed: {"hour": 11, "minute": 20}
